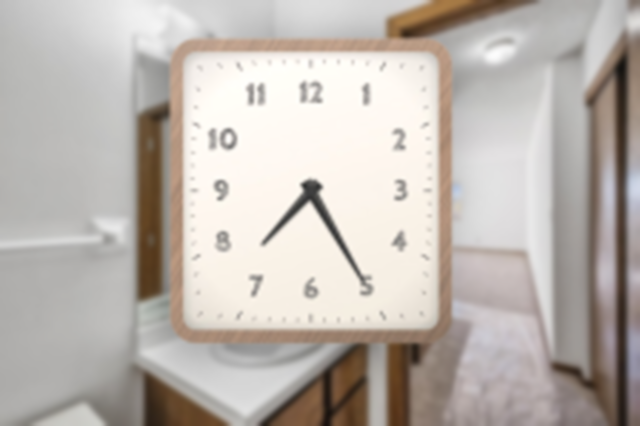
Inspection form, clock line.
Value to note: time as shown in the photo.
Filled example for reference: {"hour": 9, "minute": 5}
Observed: {"hour": 7, "minute": 25}
